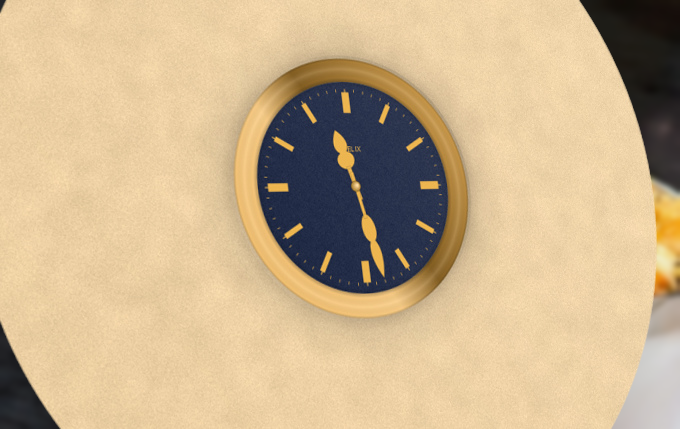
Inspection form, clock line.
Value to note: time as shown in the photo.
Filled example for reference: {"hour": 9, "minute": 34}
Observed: {"hour": 11, "minute": 28}
